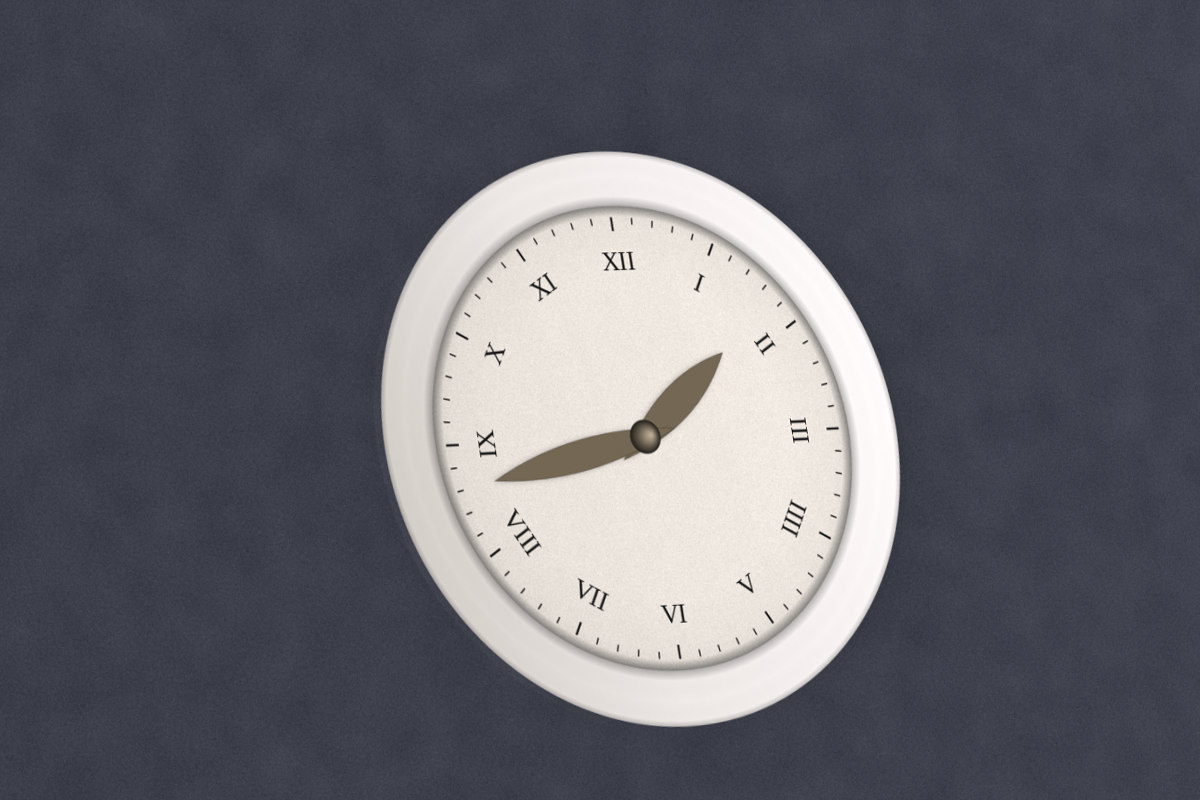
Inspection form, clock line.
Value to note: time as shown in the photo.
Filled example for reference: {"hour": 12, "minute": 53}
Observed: {"hour": 1, "minute": 43}
